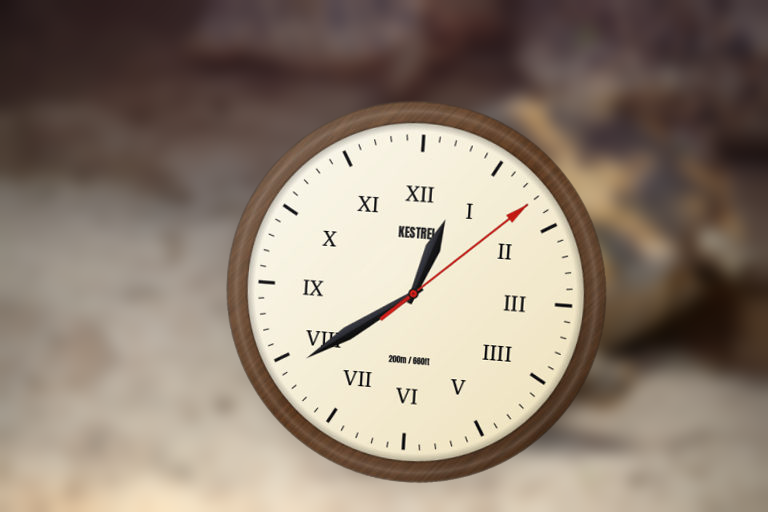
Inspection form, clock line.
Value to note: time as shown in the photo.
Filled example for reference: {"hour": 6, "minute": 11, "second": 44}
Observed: {"hour": 12, "minute": 39, "second": 8}
